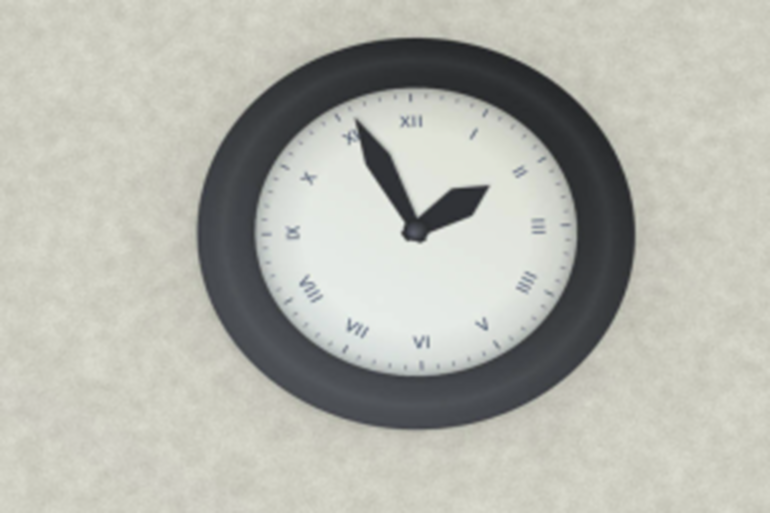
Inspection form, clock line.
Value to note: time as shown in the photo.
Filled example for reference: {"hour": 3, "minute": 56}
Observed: {"hour": 1, "minute": 56}
